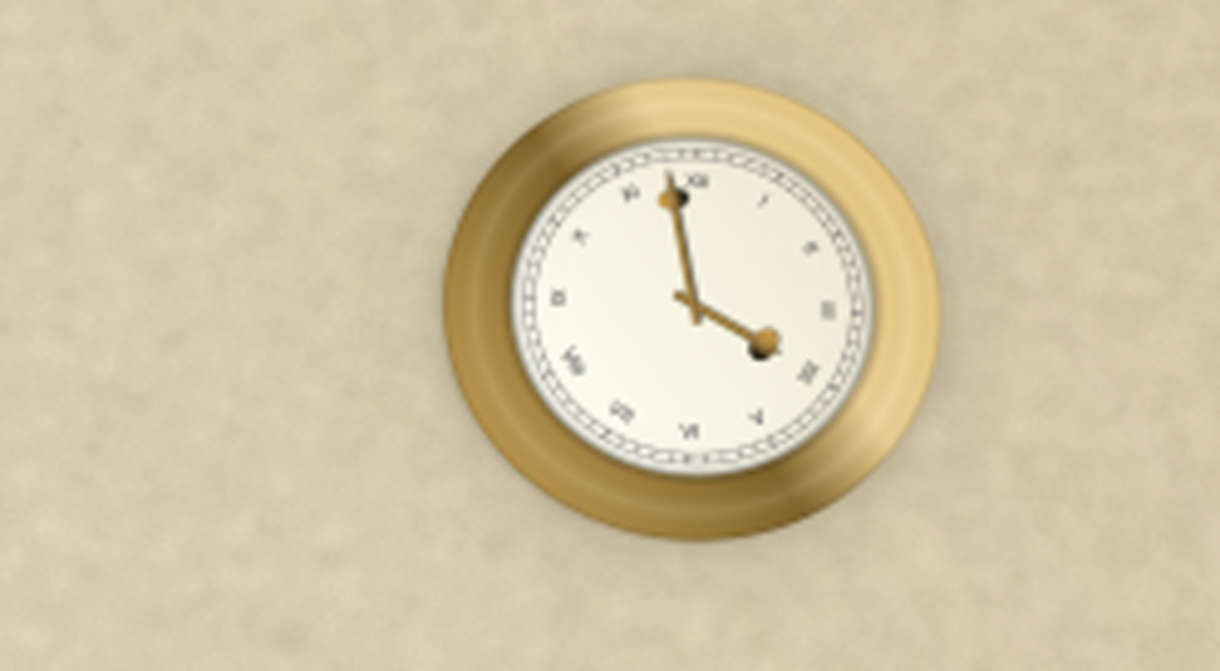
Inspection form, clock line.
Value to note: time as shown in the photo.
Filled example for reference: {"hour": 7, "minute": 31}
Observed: {"hour": 3, "minute": 58}
